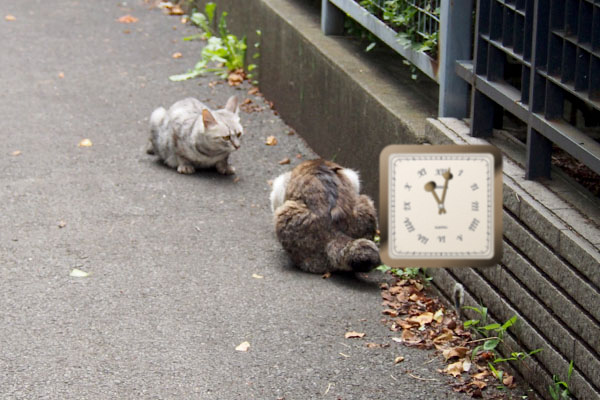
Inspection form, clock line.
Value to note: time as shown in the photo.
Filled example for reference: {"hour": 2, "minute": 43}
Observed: {"hour": 11, "minute": 2}
